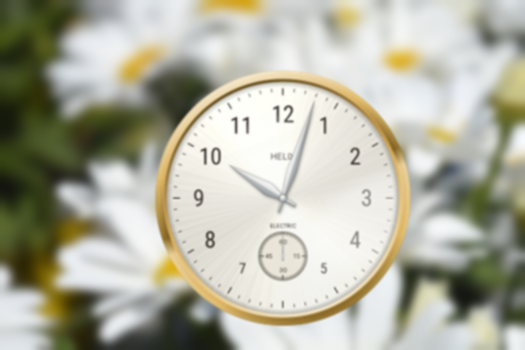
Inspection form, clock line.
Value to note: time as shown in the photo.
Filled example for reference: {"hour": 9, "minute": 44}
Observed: {"hour": 10, "minute": 3}
